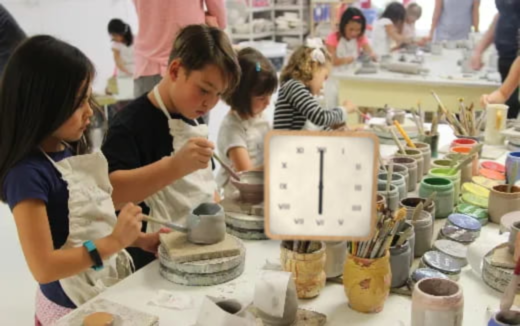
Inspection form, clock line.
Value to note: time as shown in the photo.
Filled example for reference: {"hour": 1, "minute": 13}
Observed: {"hour": 6, "minute": 0}
